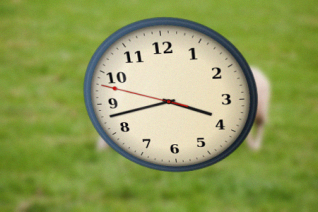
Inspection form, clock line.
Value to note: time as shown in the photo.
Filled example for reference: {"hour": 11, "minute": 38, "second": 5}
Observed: {"hour": 3, "minute": 42, "second": 48}
